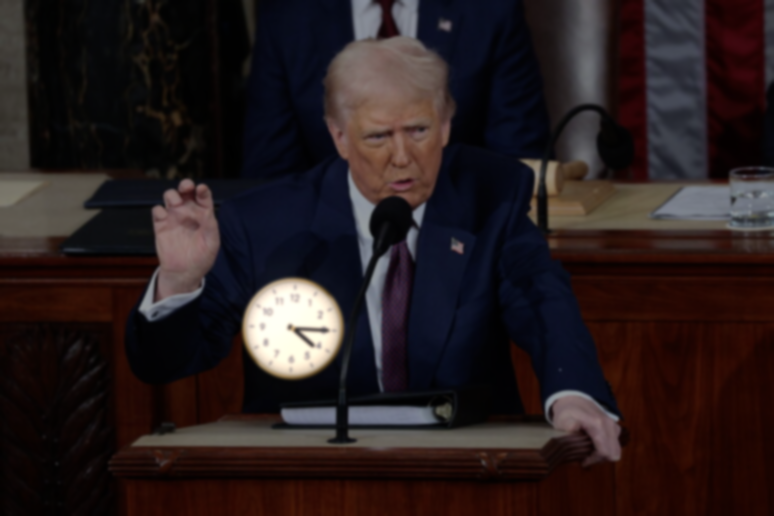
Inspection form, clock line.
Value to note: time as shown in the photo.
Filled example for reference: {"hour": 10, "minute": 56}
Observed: {"hour": 4, "minute": 15}
